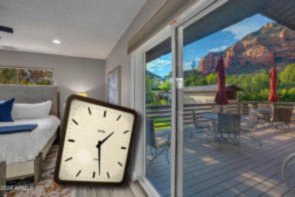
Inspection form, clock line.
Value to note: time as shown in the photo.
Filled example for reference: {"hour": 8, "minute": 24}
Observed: {"hour": 1, "minute": 28}
